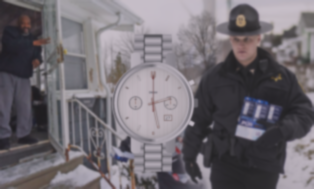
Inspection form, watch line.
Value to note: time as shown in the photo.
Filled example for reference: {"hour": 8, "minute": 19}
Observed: {"hour": 2, "minute": 28}
